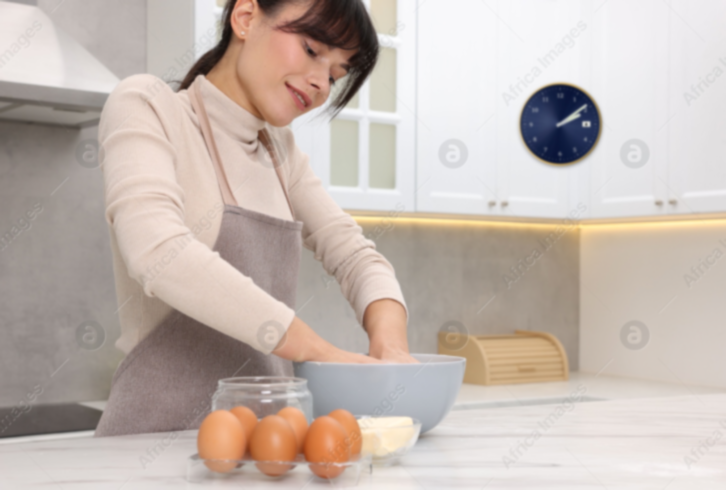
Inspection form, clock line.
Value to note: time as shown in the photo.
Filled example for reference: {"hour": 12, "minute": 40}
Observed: {"hour": 2, "minute": 9}
